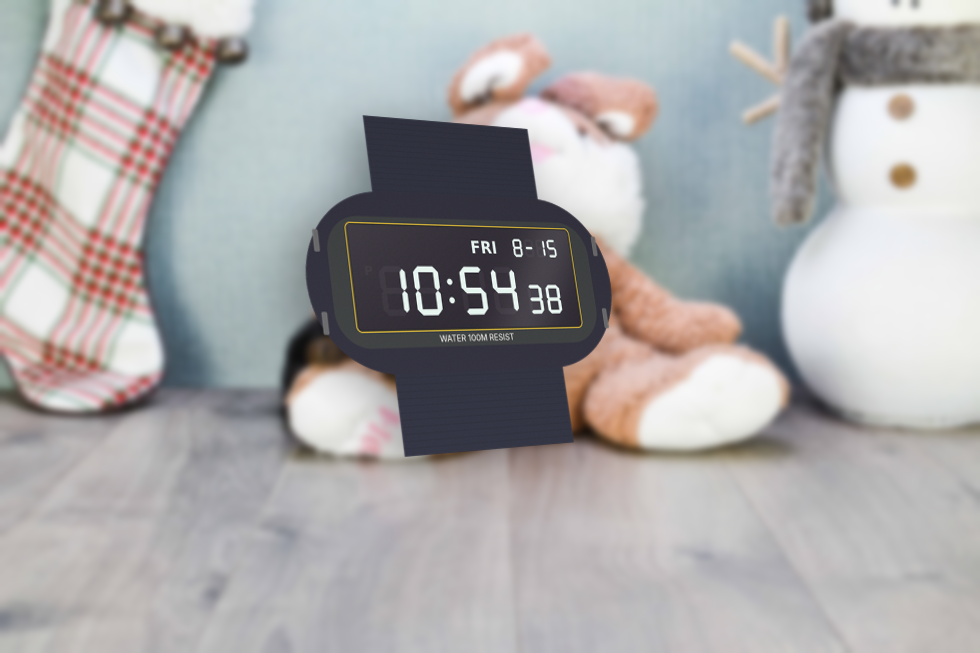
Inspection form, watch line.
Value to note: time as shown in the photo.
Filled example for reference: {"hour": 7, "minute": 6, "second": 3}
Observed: {"hour": 10, "minute": 54, "second": 38}
